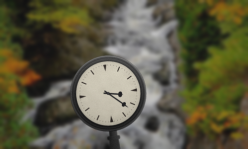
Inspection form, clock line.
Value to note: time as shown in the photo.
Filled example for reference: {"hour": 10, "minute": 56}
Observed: {"hour": 3, "minute": 22}
